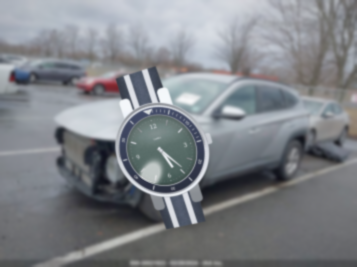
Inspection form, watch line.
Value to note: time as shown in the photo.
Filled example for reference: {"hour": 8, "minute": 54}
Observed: {"hour": 5, "minute": 24}
